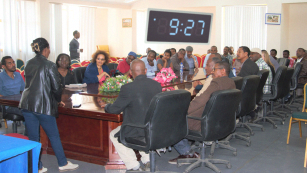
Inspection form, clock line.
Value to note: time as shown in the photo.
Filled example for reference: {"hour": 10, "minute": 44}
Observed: {"hour": 9, "minute": 27}
